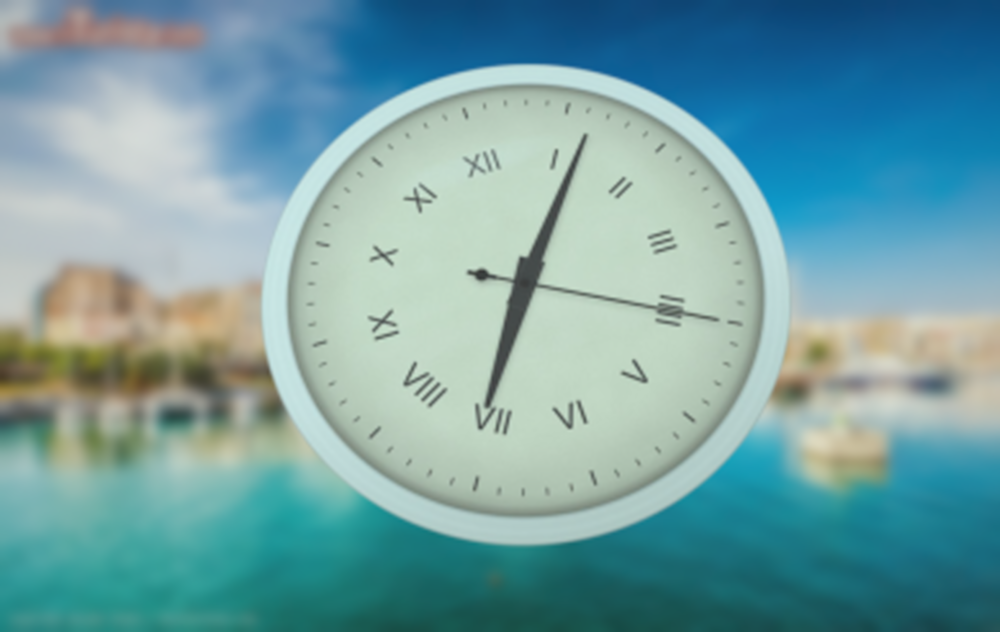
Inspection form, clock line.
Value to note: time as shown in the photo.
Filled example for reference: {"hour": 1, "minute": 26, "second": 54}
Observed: {"hour": 7, "minute": 6, "second": 20}
